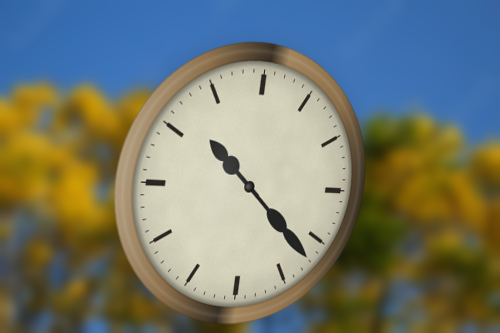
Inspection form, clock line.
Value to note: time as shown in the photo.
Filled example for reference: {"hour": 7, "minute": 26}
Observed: {"hour": 10, "minute": 22}
